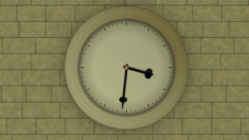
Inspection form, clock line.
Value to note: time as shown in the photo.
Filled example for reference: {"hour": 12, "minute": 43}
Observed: {"hour": 3, "minute": 31}
